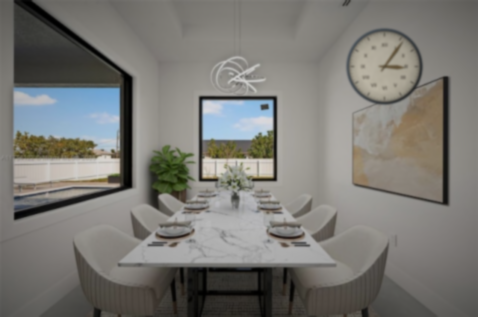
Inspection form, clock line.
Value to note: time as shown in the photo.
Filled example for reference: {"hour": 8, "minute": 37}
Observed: {"hour": 3, "minute": 6}
